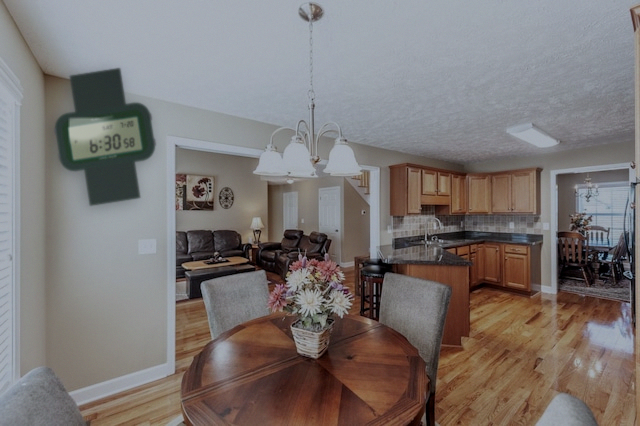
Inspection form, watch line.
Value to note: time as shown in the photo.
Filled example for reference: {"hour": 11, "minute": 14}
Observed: {"hour": 6, "minute": 30}
